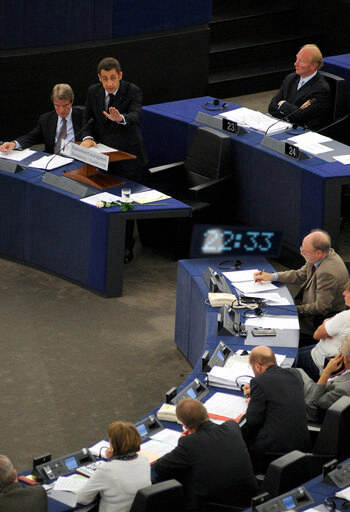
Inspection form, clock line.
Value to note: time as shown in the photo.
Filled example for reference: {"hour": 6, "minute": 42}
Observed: {"hour": 22, "minute": 33}
